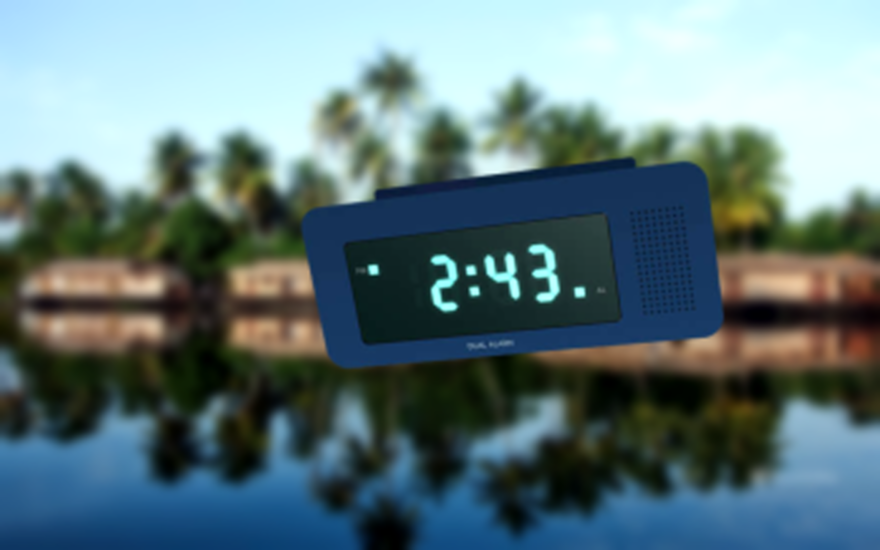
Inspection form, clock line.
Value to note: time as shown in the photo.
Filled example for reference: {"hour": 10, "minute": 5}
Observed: {"hour": 2, "minute": 43}
